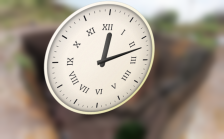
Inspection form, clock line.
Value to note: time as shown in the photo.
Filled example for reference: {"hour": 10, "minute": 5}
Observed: {"hour": 12, "minute": 12}
